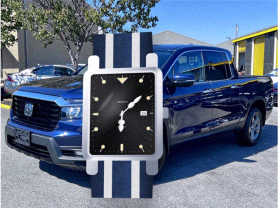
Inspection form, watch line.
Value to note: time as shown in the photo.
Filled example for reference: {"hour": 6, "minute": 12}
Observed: {"hour": 6, "minute": 8}
